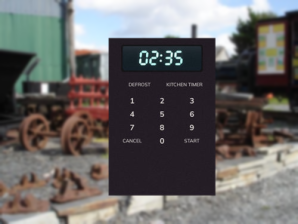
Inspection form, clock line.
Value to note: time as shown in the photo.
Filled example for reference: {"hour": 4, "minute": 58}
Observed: {"hour": 2, "minute": 35}
